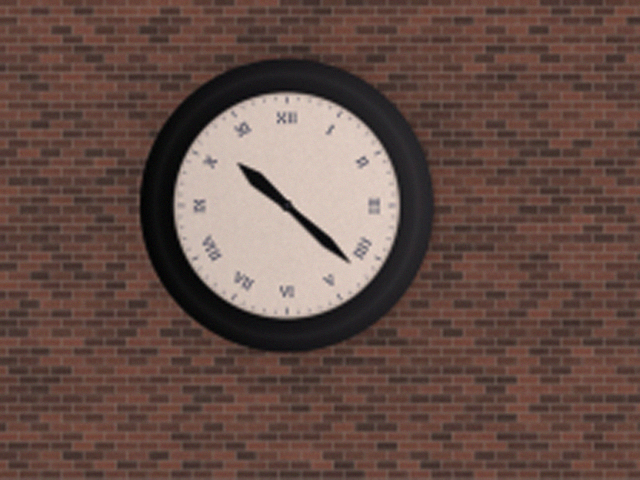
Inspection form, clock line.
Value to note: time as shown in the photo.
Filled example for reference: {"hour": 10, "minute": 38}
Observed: {"hour": 10, "minute": 22}
